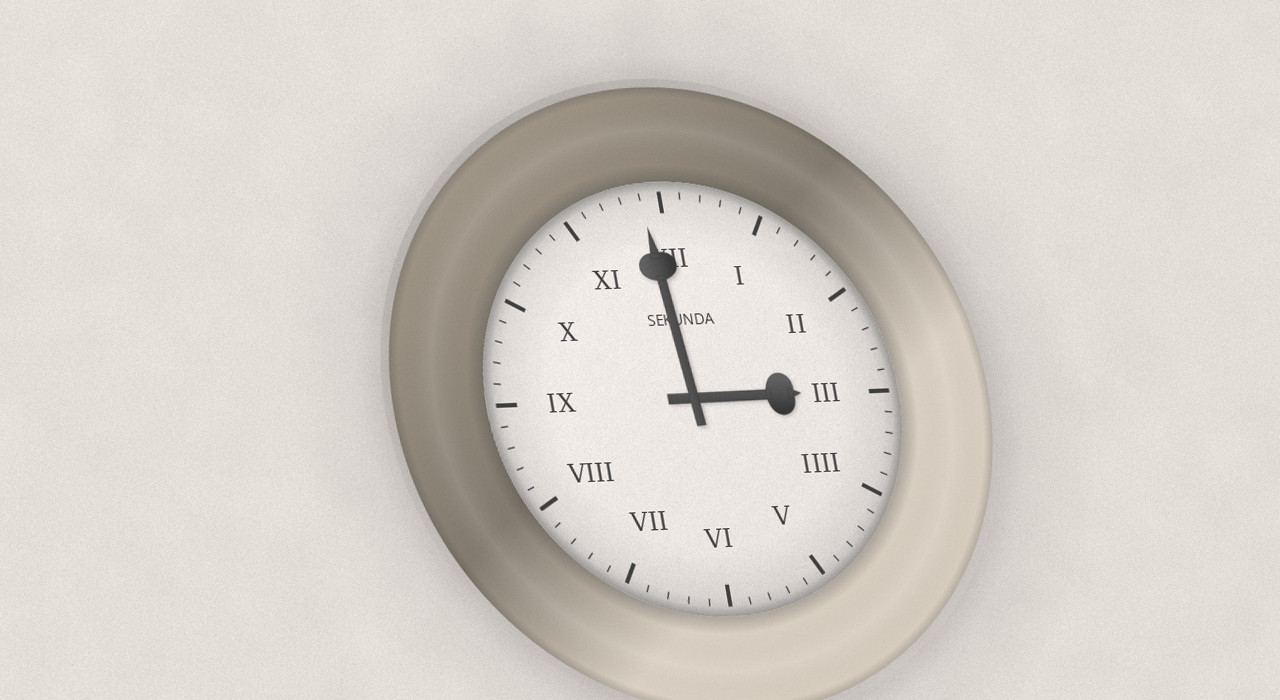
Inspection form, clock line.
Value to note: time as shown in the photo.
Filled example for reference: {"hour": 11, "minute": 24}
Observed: {"hour": 2, "minute": 59}
